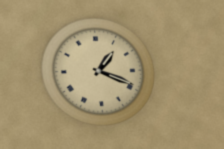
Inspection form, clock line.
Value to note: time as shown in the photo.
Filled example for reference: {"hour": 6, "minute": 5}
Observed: {"hour": 1, "minute": 19}
